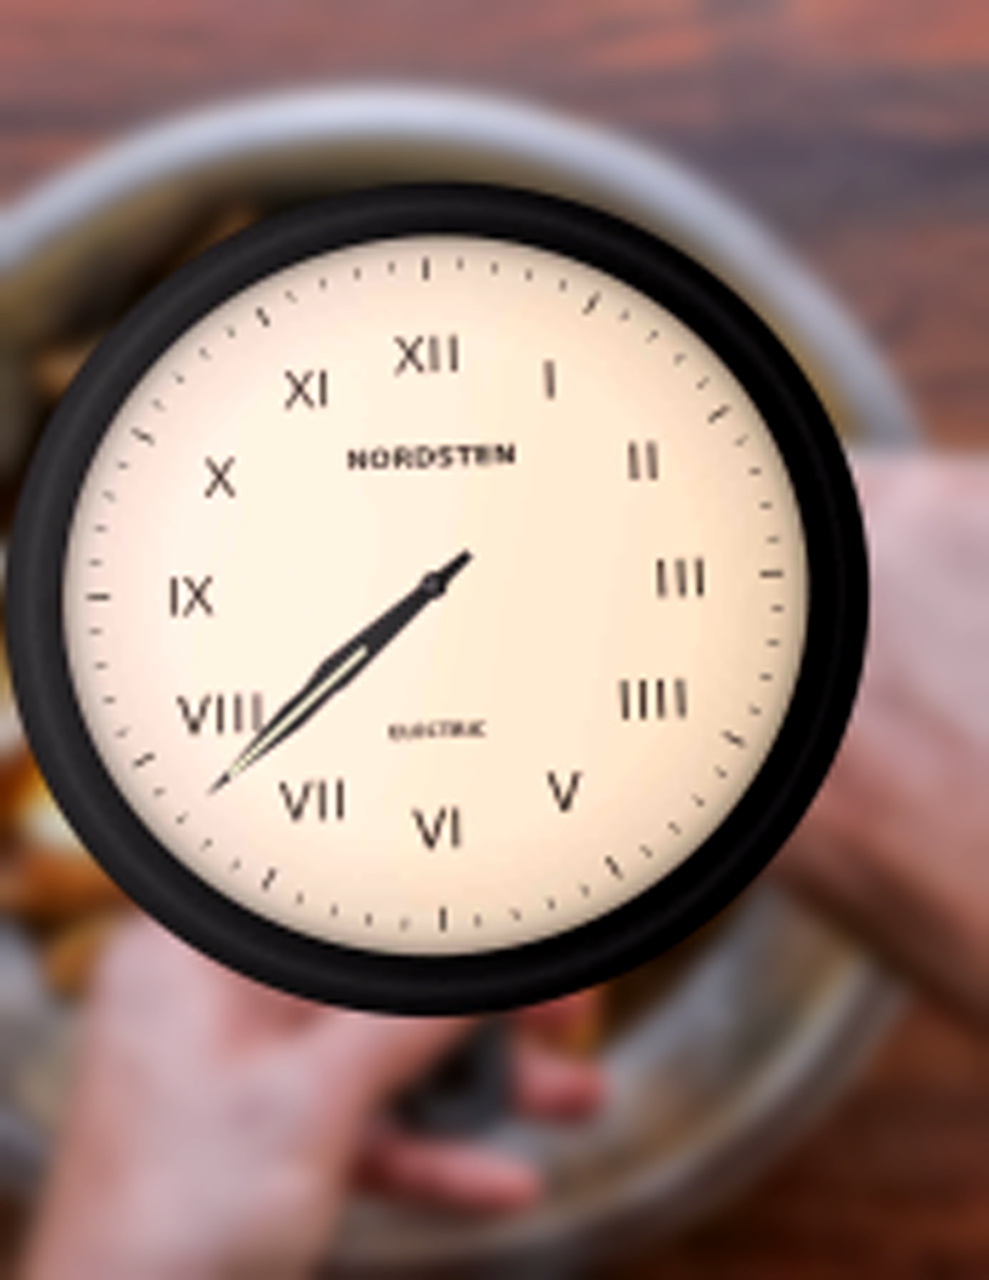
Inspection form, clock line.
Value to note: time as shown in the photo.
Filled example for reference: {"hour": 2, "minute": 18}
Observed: {"hour": 7, "minute": 38}
